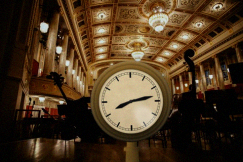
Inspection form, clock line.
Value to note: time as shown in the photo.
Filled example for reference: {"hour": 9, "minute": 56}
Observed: {"hour": 8, "minute": 13}
